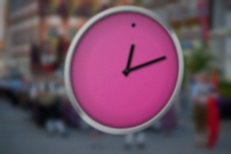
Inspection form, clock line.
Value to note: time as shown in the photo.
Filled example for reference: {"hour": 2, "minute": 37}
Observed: {"hour": 12, "minute": 11}
